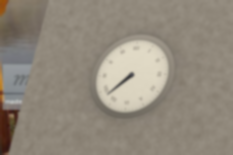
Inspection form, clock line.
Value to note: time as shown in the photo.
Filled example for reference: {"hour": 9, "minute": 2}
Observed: {"hour": 7, "minute": 38}
